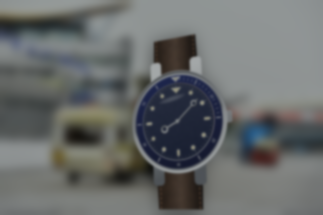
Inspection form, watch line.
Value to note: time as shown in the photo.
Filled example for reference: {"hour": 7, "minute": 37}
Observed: {"hour": 8, "minute": 8}
